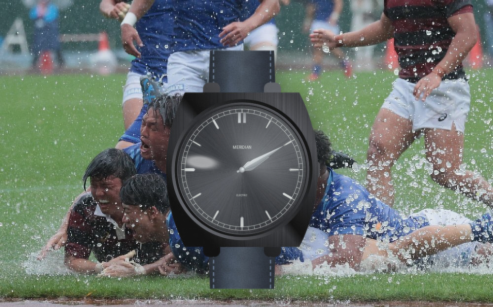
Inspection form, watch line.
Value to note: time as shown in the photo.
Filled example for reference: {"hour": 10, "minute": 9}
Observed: {"hour": 2, "minute": 10}
